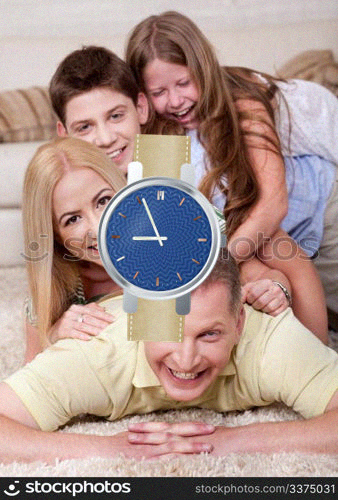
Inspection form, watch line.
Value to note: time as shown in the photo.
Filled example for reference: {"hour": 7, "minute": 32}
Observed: {"hour": 8, "minute": 56}
